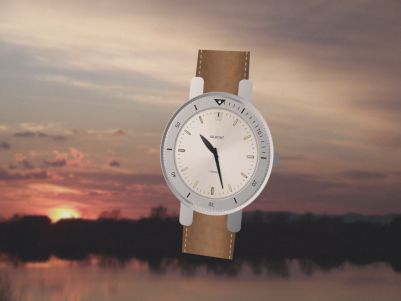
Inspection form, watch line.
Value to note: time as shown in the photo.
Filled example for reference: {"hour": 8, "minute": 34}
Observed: {"hour": 10, "minute": 27}
